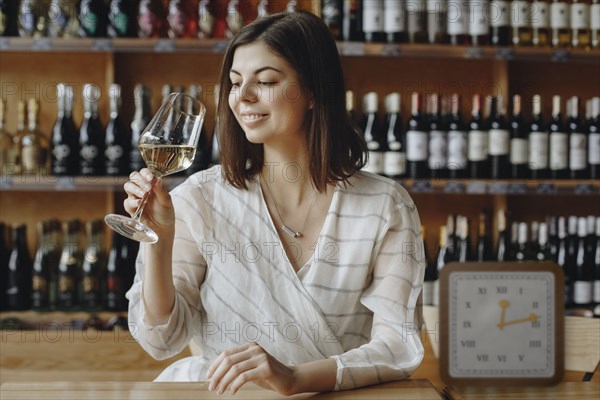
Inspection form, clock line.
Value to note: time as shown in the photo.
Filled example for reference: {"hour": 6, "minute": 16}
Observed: {"hour": 12, "minute": 13}
